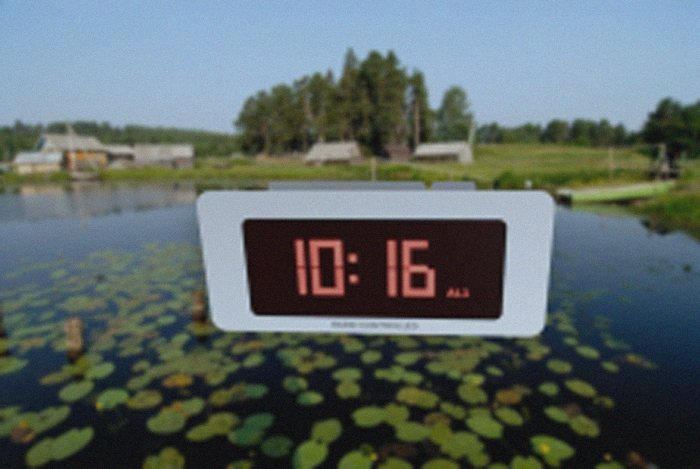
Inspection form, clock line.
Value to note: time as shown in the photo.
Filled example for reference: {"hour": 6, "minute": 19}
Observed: {"hour": 10, "minute": 16}
